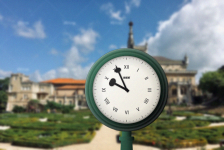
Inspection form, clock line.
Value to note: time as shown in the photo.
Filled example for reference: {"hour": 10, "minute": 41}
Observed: {"hour": 9, "minute": 56}
